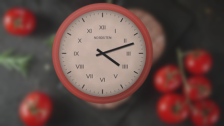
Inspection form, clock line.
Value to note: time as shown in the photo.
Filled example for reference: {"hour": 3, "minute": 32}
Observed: {"hour": 4, "minute": 12}
